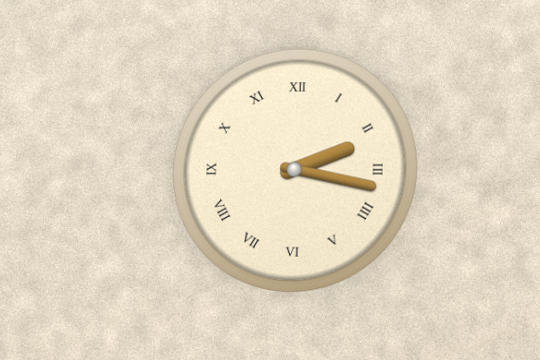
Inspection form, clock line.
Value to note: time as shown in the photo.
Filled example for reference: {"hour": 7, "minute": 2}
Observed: {"hour": 2, "minute": 17}
